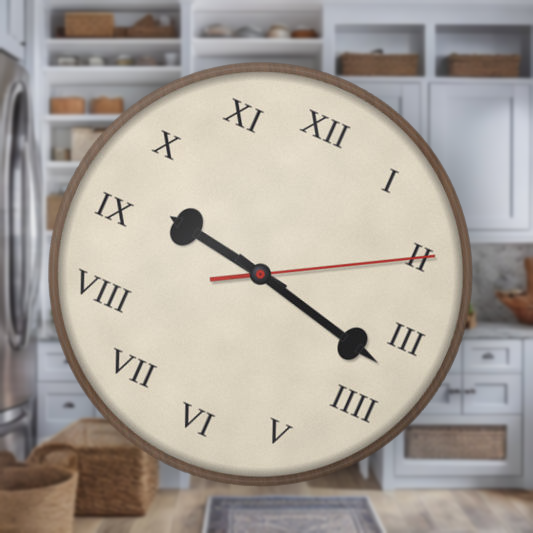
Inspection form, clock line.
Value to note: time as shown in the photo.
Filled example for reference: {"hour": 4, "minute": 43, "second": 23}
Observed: {"hour": 9, "minute": 17, "second": 10}
